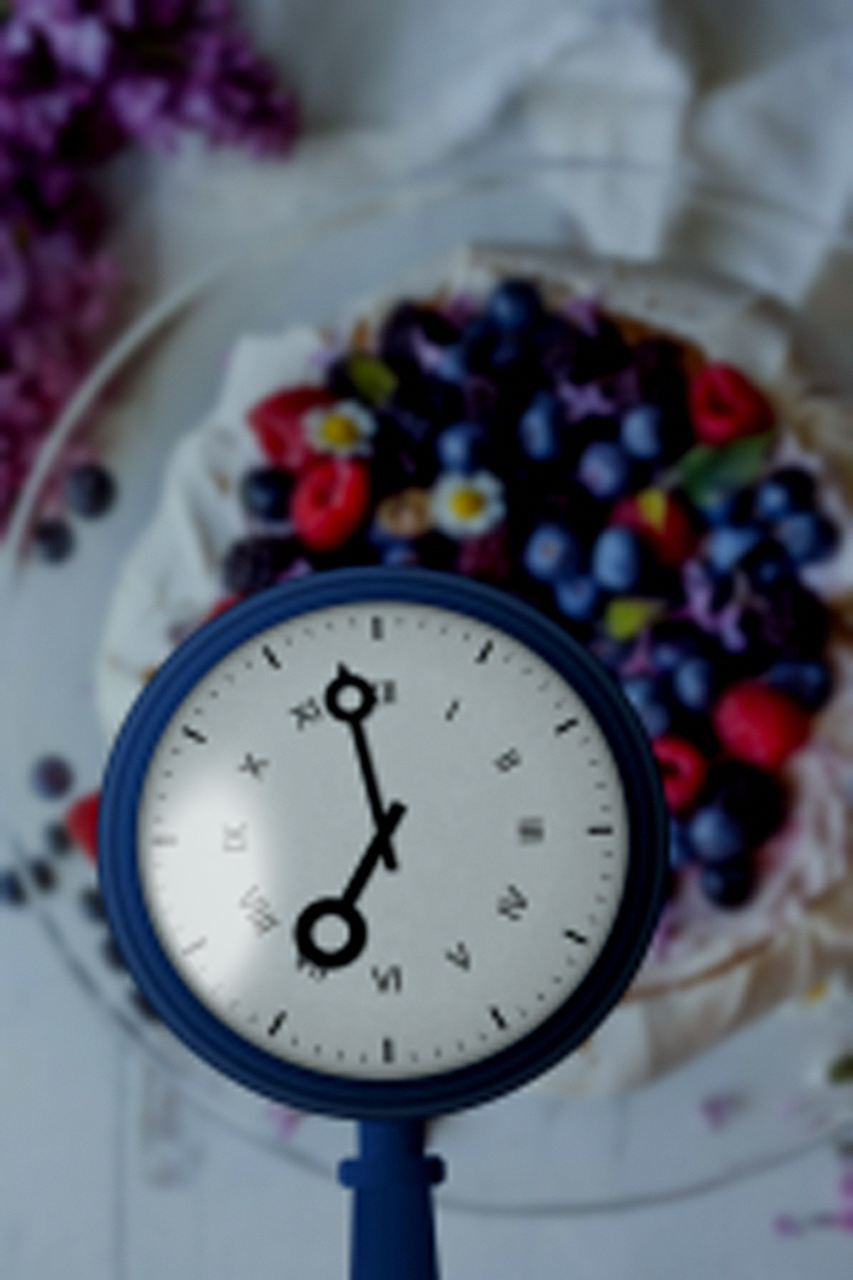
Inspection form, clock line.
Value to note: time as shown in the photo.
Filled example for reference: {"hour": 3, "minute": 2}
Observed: {"hour": 6, "minute": 58}
